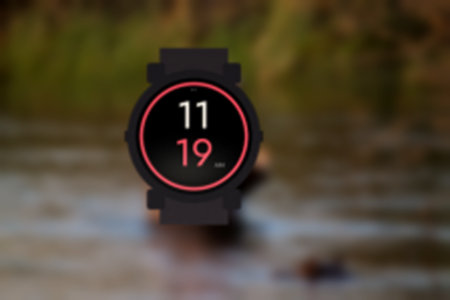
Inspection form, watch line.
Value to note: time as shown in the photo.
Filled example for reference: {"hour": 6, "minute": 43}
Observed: {"hour": 11, "minute": 19}
